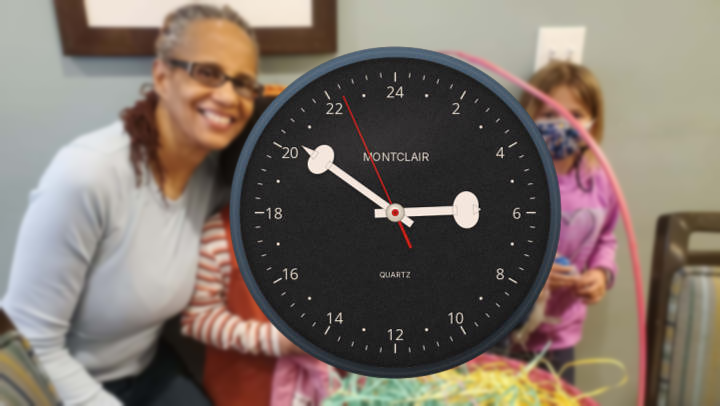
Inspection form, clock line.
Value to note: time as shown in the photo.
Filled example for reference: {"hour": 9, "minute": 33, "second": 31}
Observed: {"hour": 5, "minute": 50, "second": 56}
